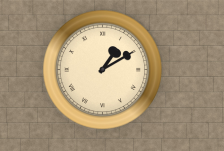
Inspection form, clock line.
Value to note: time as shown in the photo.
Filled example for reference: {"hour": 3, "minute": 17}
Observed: {"hour": 1, "minute": 10}
